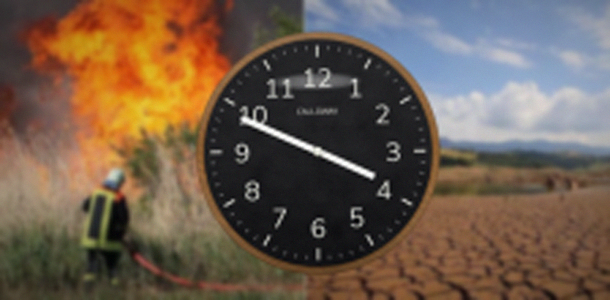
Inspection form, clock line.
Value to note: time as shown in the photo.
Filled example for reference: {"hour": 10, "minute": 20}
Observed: {"hour": 3, "minute": 49}
